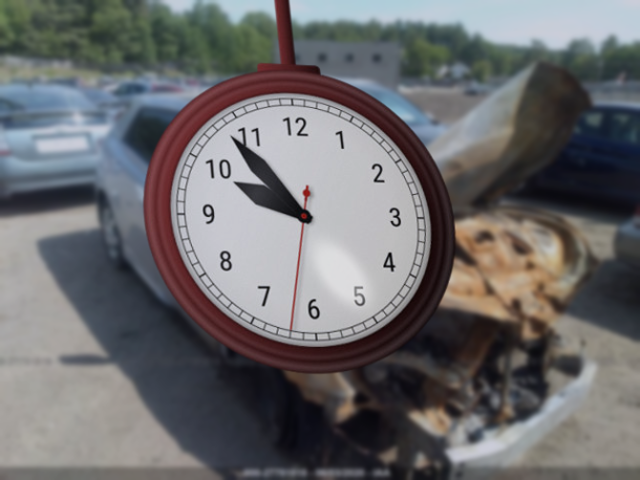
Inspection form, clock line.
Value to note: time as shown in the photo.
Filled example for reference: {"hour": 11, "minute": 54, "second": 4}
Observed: {"hour": 9, "minute": 53, "second": 32}
